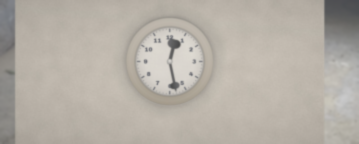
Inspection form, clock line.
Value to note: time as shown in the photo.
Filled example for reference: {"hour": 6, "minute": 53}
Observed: {"hour": 12, "minute": 28}
